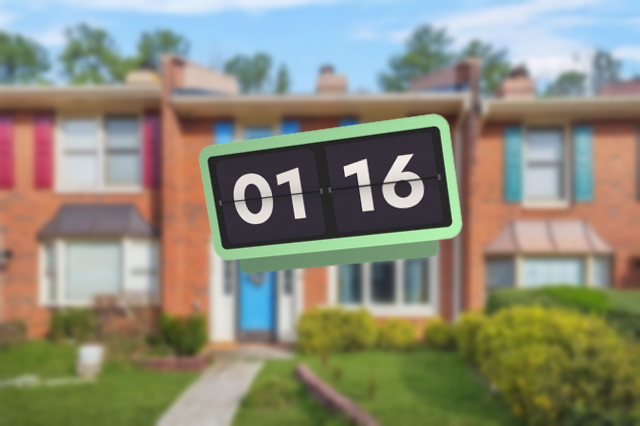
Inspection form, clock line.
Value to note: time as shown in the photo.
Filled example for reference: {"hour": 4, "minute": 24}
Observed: {"hour": 1, "minute": 16}
